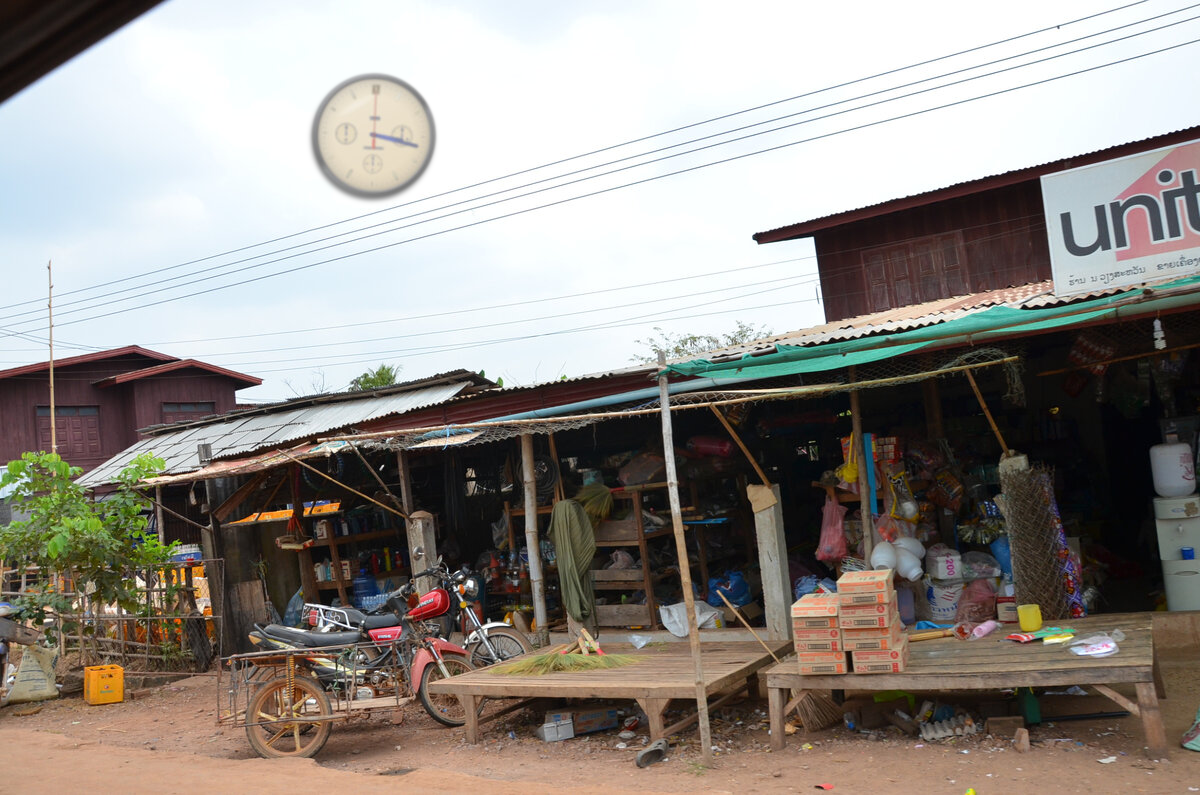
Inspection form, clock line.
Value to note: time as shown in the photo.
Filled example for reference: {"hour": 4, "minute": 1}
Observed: {"hour": 3, "minute": 17}
